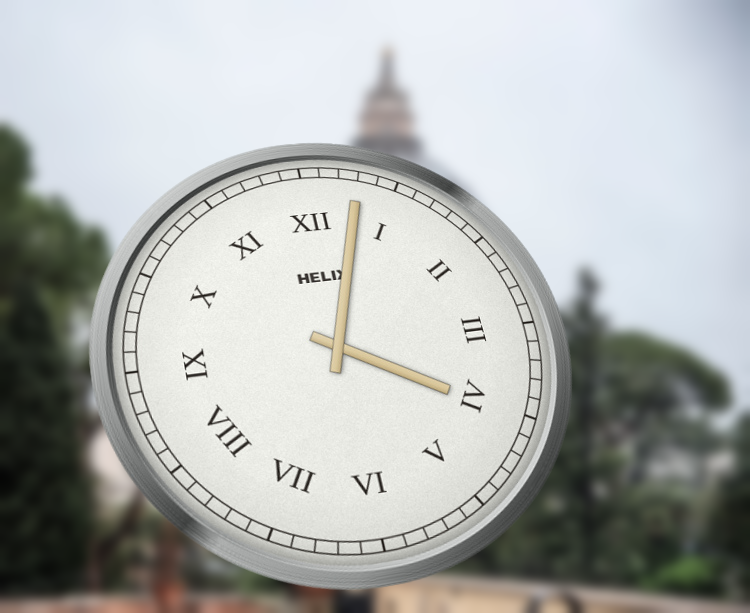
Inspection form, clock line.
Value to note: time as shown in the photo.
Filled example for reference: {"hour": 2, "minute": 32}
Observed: {"hour": 4, "minute": 3}
